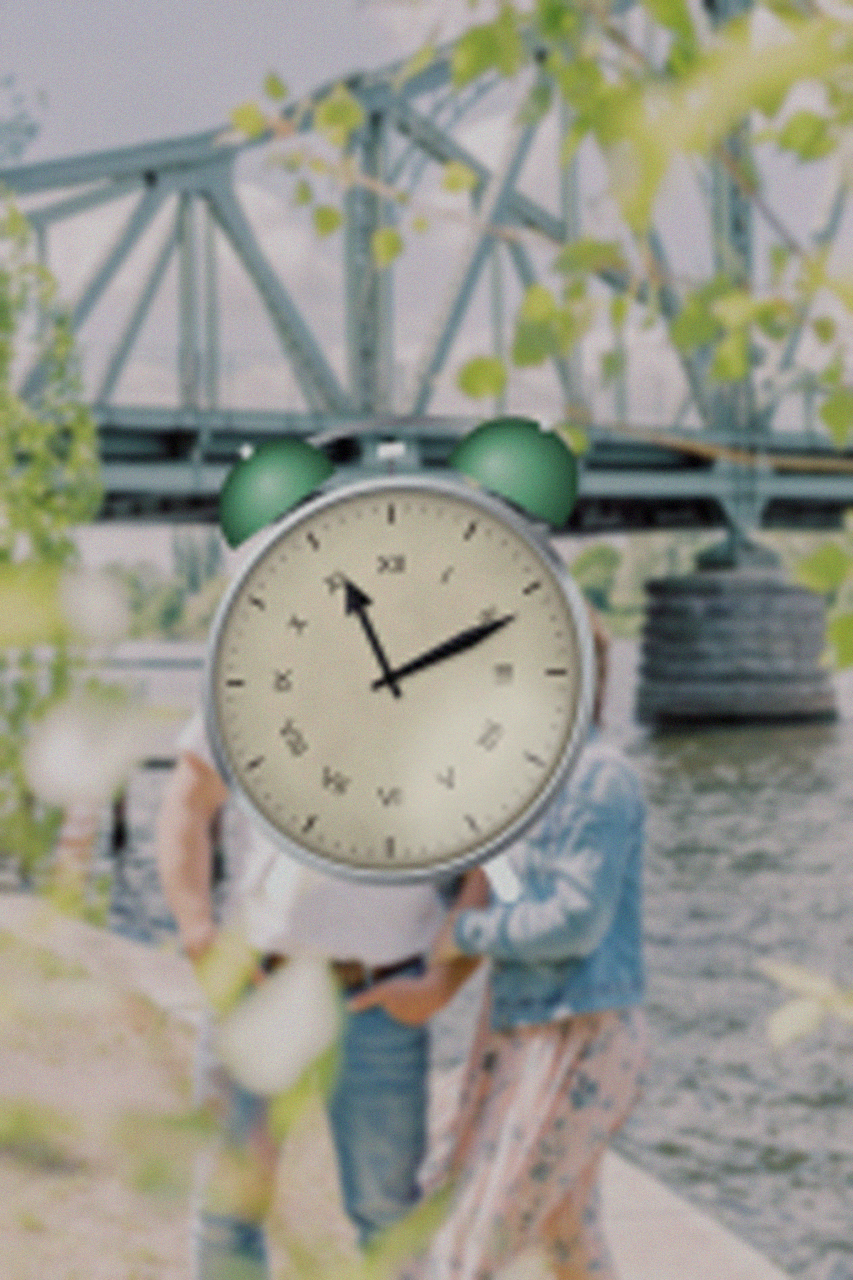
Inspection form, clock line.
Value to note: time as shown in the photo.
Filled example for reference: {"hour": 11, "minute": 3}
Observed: {"hour": 11, "minute": 11}
